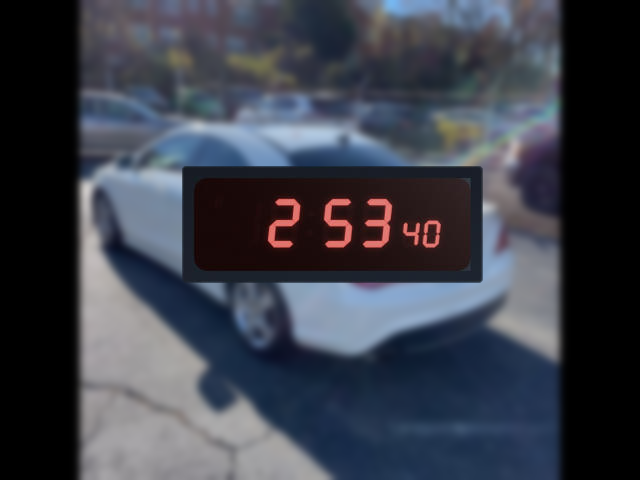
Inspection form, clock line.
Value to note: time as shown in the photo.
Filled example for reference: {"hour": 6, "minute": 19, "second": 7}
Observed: {"hour": 2, "minute": 53, "second": 40}
